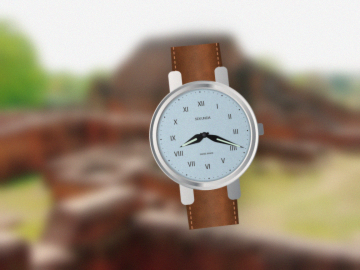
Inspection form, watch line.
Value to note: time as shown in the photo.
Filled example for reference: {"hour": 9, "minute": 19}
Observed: {"hour": 8, "minute": 19}
